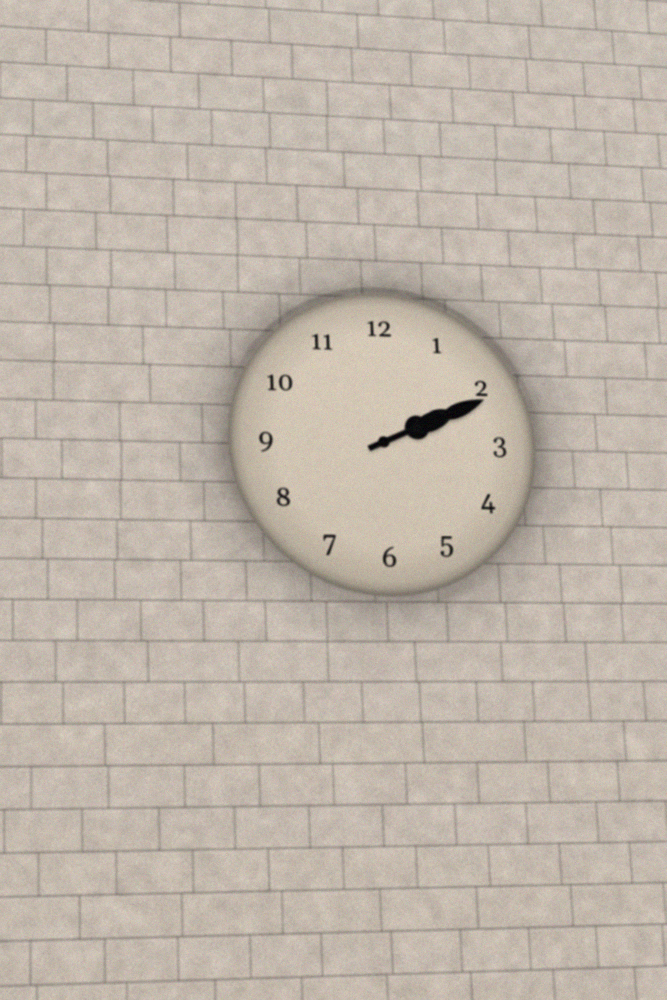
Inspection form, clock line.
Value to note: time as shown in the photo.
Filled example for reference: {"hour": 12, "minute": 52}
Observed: {"hour": 2, "minute": 11}
